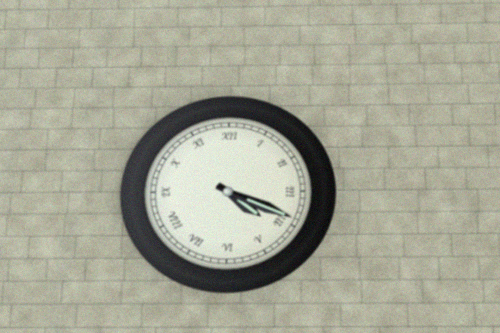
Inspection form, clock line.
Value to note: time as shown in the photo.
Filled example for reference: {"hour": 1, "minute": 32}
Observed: {"hour": 4, "minute": 19}
